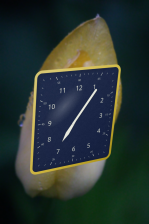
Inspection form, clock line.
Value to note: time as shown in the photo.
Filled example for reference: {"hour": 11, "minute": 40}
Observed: {"hour": 7, "minute": 6}
